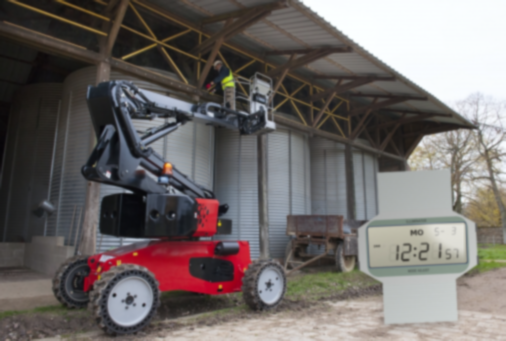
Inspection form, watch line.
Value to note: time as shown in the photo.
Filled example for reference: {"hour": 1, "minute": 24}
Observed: {"hour": 12, "minute": 21}
